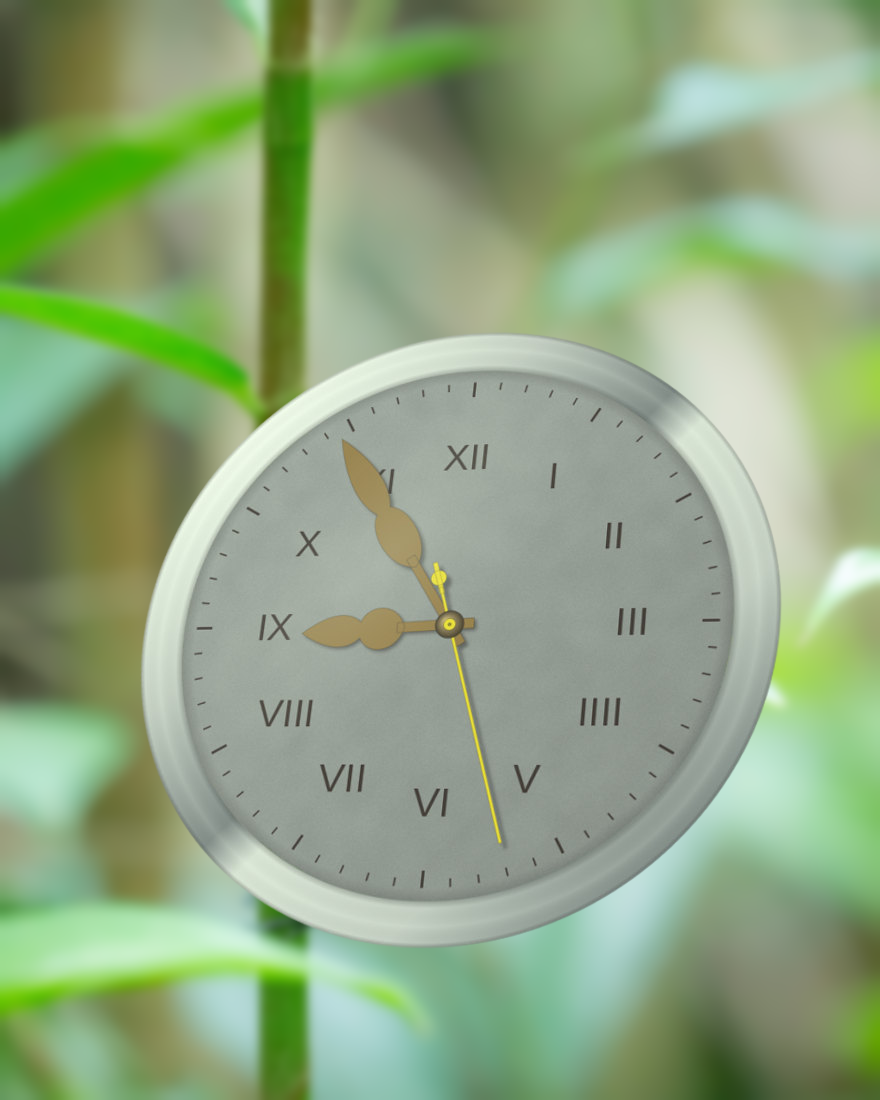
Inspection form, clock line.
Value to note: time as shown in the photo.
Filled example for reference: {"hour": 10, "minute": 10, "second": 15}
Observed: {"hour": 8, "minute": 54, "second": 27}
